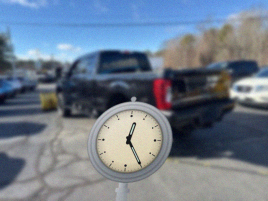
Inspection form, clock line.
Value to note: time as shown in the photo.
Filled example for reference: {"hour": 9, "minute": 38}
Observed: {"hour": 12, "minute": 25}
